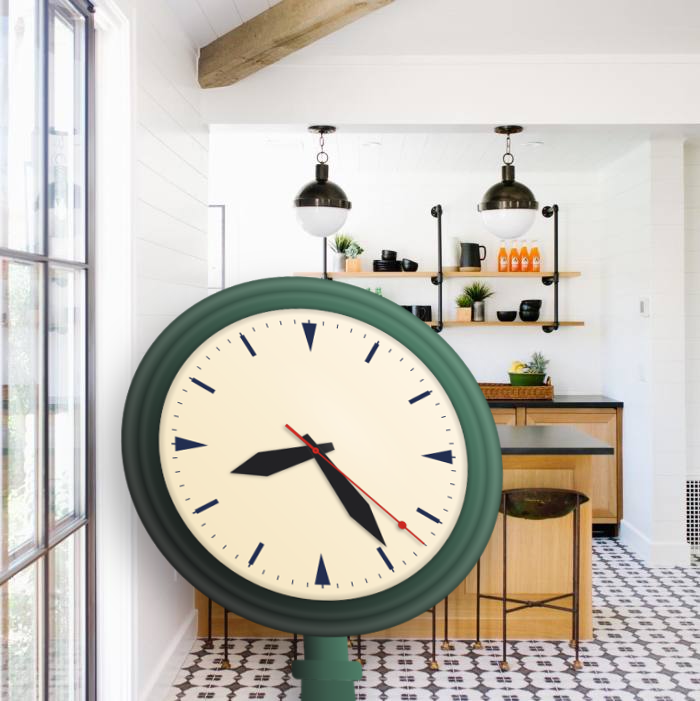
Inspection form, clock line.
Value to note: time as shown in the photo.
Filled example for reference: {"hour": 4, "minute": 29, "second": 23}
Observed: {"hour": 8, "minute": 24, "second": 22}
